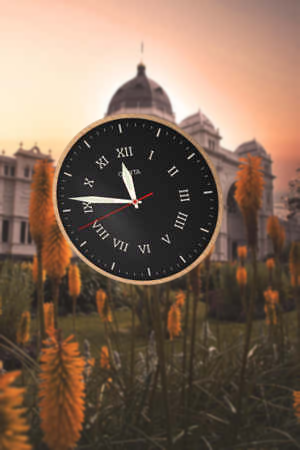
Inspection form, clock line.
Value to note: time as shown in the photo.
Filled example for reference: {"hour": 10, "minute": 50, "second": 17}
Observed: {"hour": 11, "minute": 46, "second": 42}
